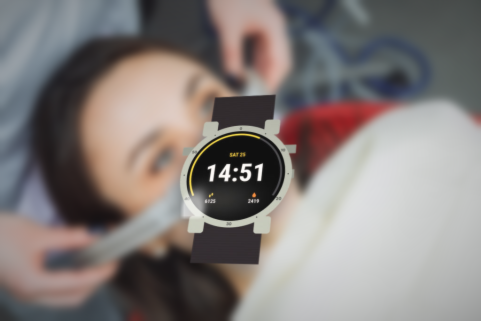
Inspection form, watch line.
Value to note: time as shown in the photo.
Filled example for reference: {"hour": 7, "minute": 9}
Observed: {"hour": 14, "minute": 51}
